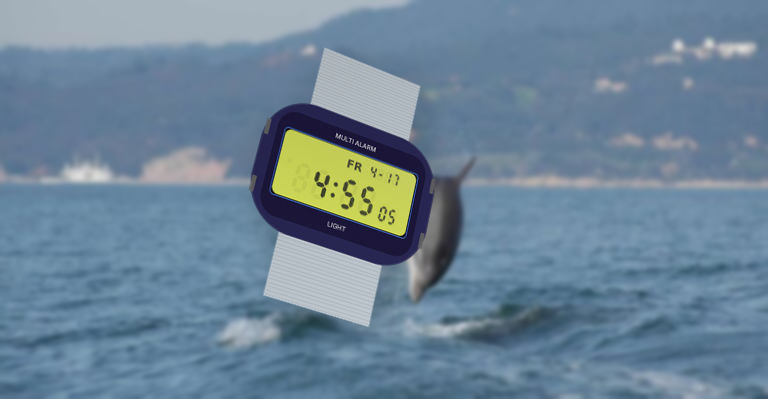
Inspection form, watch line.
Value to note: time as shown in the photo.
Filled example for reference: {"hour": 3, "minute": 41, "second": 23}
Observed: {"hour": 4, "minute": 55, "second": 5}
